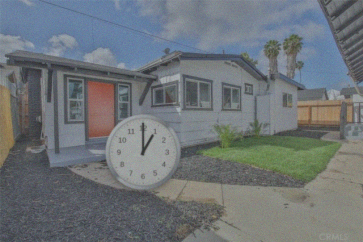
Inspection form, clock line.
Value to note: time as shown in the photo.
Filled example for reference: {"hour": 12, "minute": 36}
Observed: {"hour": 1, "minute": 0}
